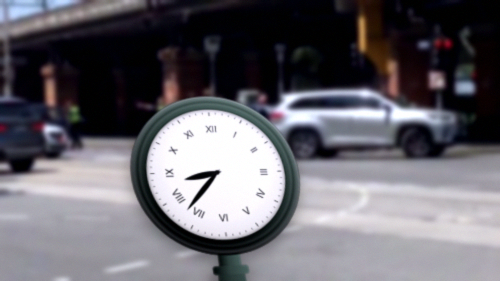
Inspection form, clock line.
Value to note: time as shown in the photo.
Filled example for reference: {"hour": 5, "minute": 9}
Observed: {"hour": 8, "minute": 37}
